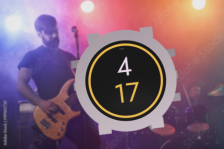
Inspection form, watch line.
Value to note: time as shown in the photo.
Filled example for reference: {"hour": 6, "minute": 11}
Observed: {"hour": 4, "minute": 17}
